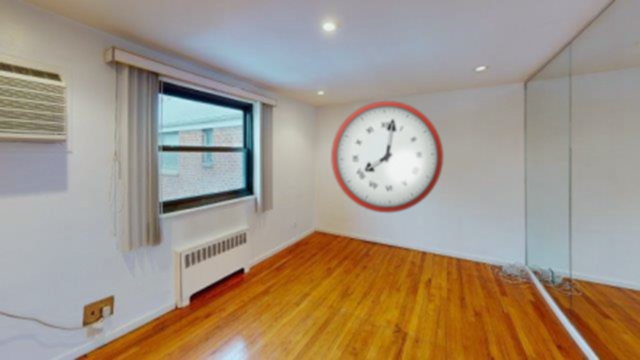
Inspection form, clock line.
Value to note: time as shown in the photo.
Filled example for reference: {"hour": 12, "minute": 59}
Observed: {"hour": 8, "minute": 2}
